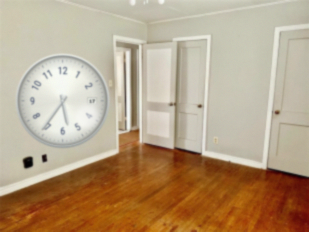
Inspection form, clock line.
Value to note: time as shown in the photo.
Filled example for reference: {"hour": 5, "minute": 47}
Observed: {"hour": 5, "minute": 36}
